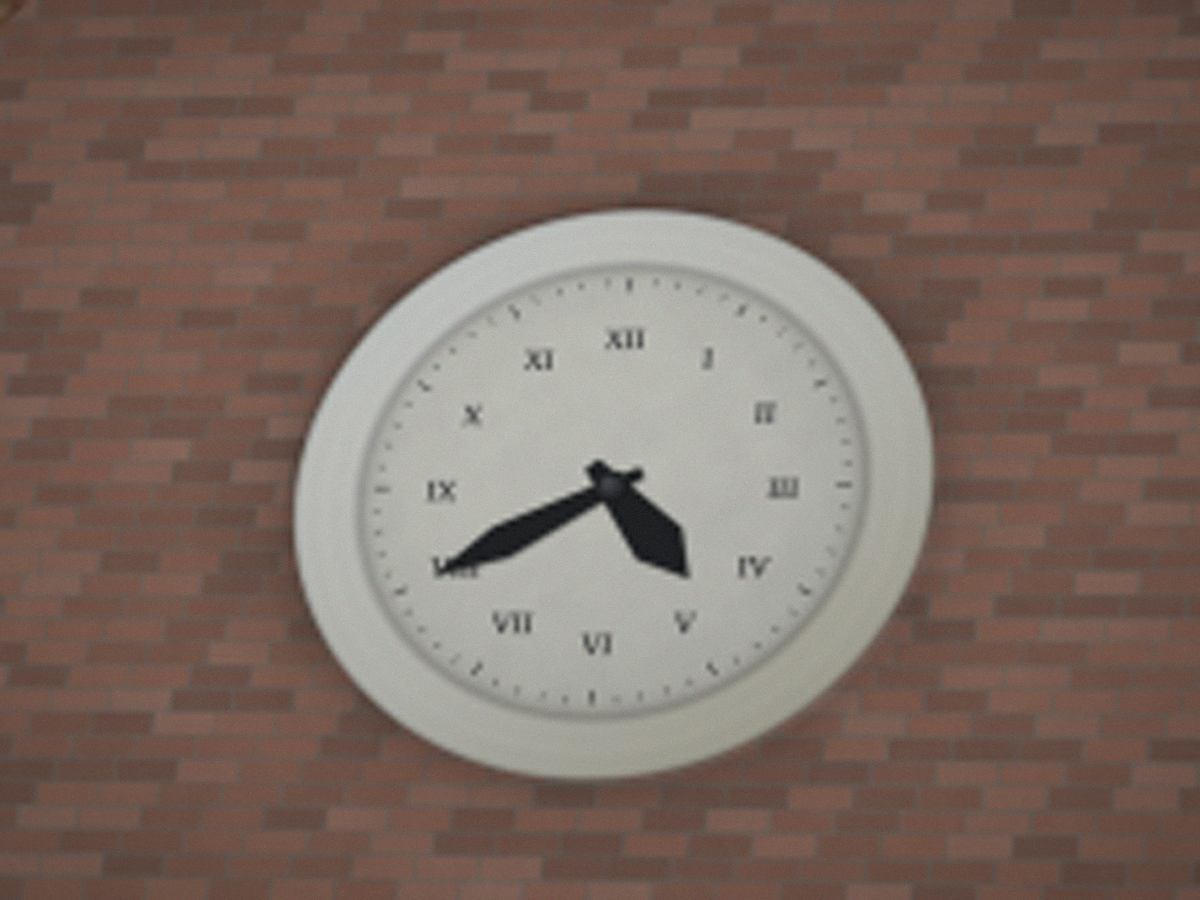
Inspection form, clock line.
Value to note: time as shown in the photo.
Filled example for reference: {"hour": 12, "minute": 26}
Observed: {"hour": 4, "minute": 40}
